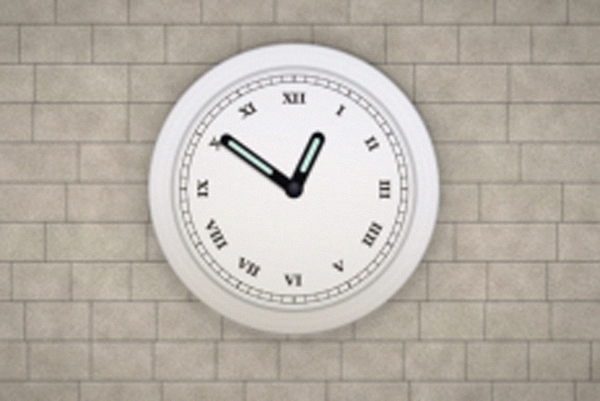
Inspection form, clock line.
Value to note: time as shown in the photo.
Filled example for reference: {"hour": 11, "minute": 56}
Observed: {"hour": 12, "minute": 51}
